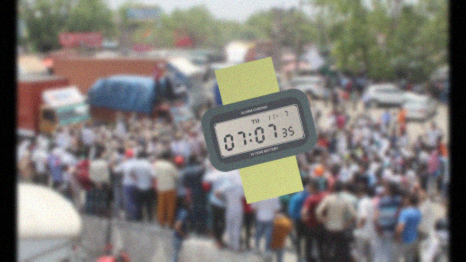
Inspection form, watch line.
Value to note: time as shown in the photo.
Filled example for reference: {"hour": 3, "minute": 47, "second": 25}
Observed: {"hour": 7, "minute": 7, "second": 35}
